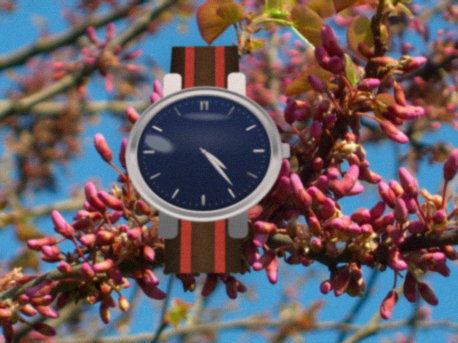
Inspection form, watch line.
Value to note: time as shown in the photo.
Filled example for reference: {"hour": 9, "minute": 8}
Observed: {"hour": 4, "minute": 24}
